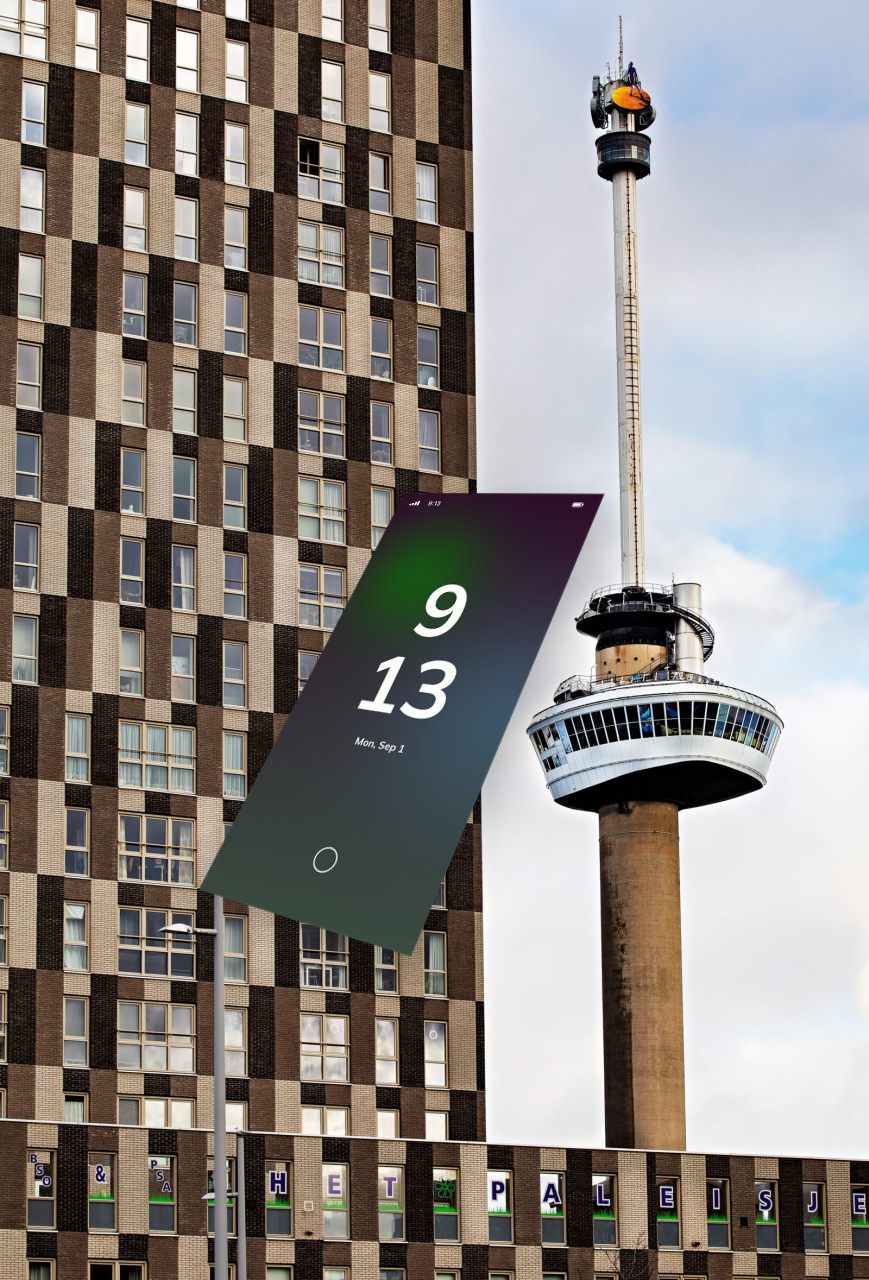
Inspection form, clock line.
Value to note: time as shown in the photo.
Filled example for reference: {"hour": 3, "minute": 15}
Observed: {"hour": 9, "minute": 13}
